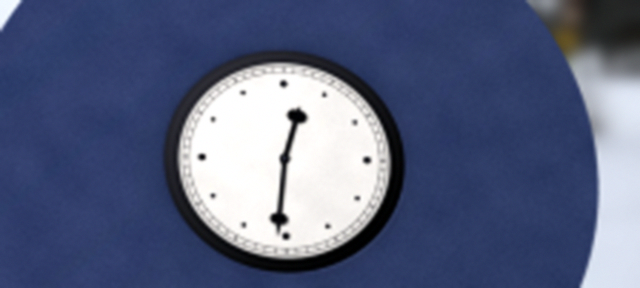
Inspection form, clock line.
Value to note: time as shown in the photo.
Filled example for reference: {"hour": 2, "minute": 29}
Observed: {"hour": 12, "minute": 31}
